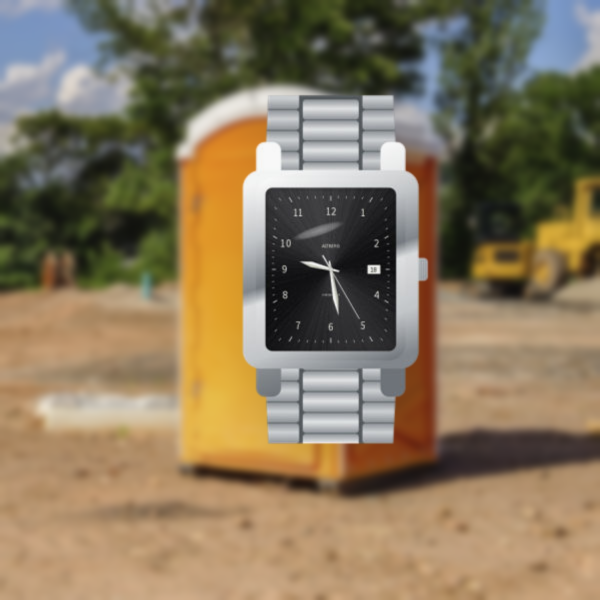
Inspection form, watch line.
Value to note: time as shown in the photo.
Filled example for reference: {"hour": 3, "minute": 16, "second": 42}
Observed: {"hour": 9, "minute": 28, "second": 25}
